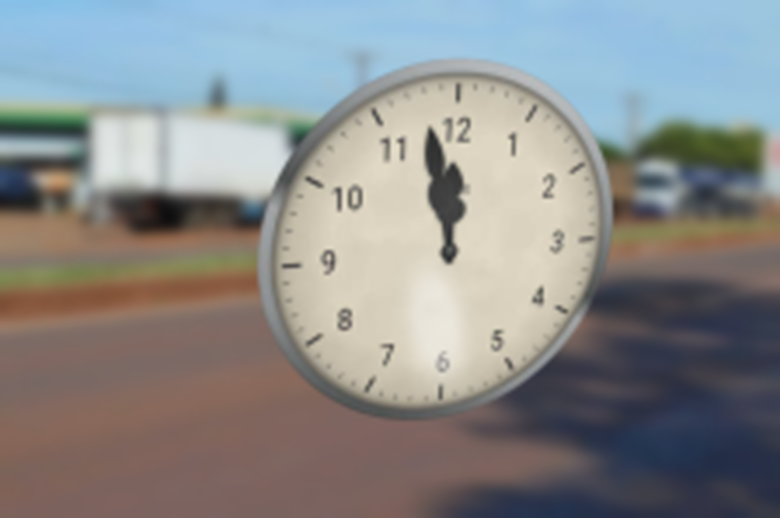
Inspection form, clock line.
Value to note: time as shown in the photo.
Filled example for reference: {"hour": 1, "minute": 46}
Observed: {"hour": 11, "minute": 58}
